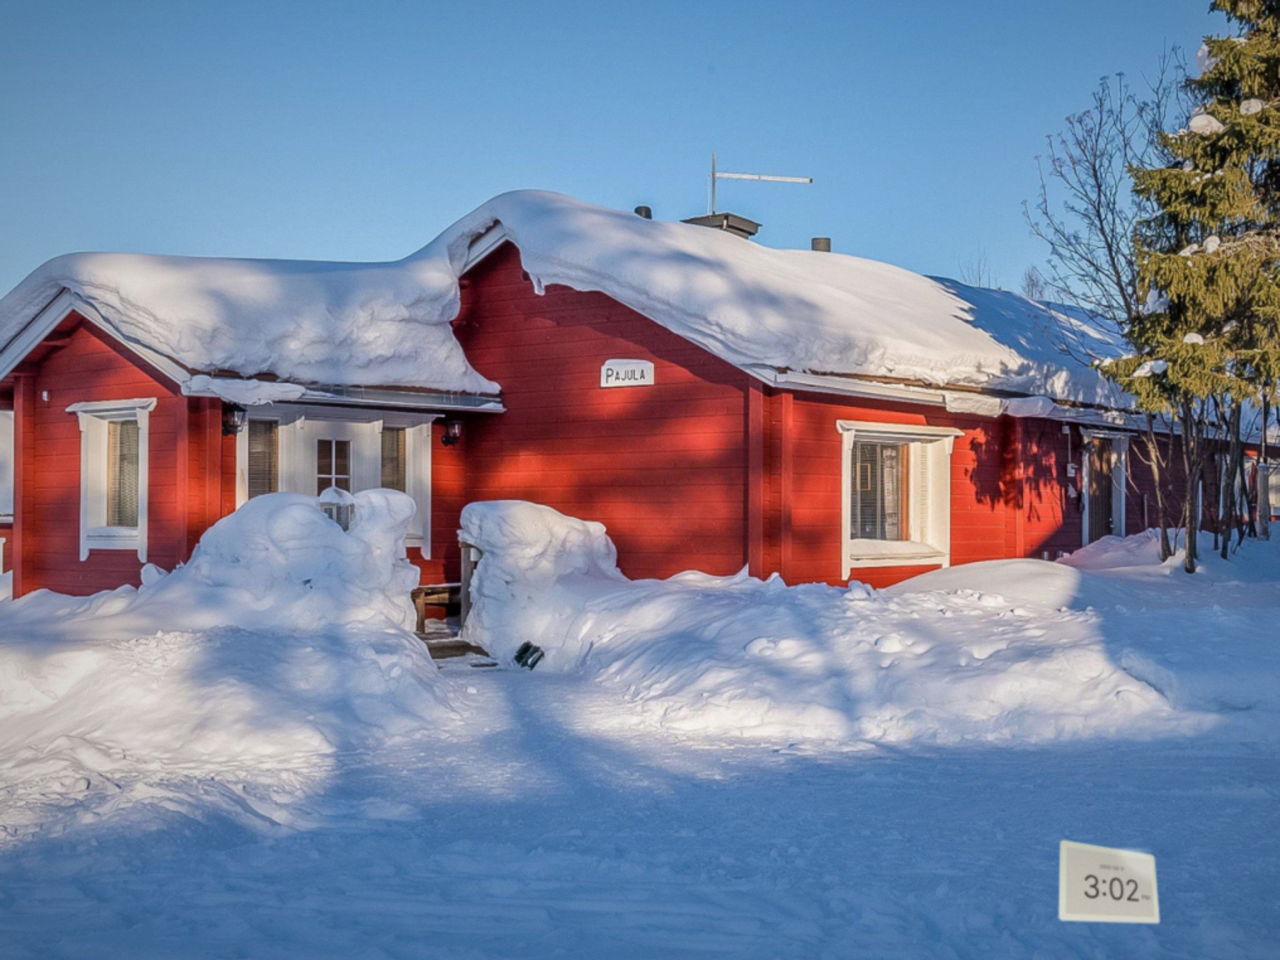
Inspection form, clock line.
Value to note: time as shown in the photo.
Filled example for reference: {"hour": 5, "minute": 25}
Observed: {"hour": 3, "minute": 2}
